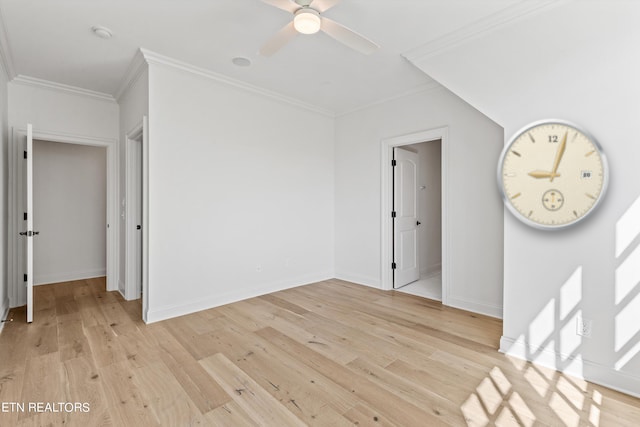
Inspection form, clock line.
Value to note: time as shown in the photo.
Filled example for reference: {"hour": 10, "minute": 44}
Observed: {"hour": 9, "minute": 3}
